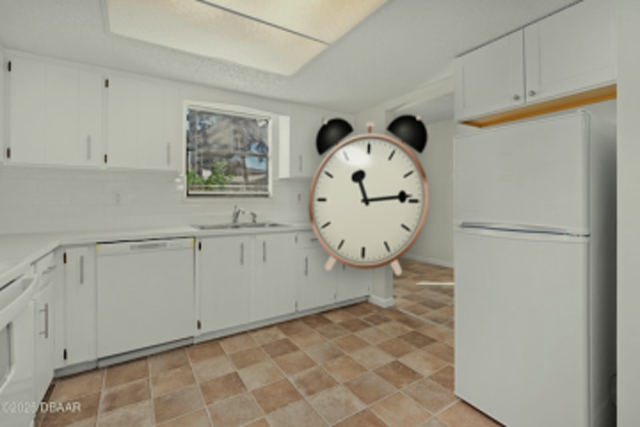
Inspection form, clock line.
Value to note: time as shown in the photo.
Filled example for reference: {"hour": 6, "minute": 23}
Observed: {"hour": 11, "minute": 14}
